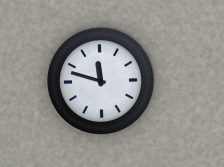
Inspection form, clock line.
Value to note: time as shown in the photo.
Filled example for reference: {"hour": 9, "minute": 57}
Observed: {"hour": 11, "minute": 48}
